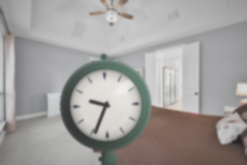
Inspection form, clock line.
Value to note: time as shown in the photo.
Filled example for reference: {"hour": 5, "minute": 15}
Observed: {"hour": 9, "minute": 34}
